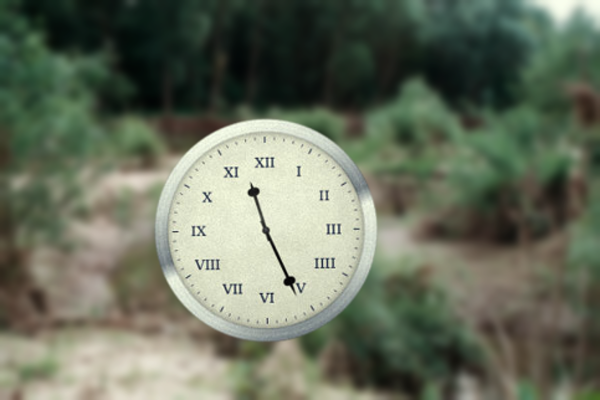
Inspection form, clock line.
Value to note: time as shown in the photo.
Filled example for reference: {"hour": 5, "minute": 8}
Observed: {"hour": 11, "minute": 26}
